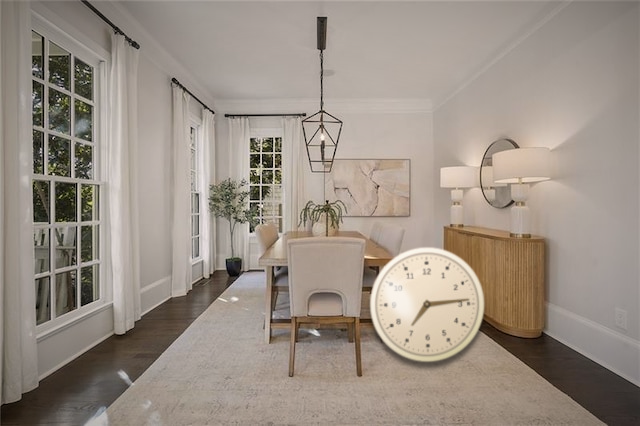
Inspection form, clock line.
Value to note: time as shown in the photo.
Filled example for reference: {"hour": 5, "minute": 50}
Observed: {"hour": 7, "minute": 14}
